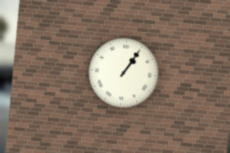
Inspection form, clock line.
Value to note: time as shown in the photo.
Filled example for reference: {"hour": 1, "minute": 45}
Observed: {"hour": 1, "minute": 5}
